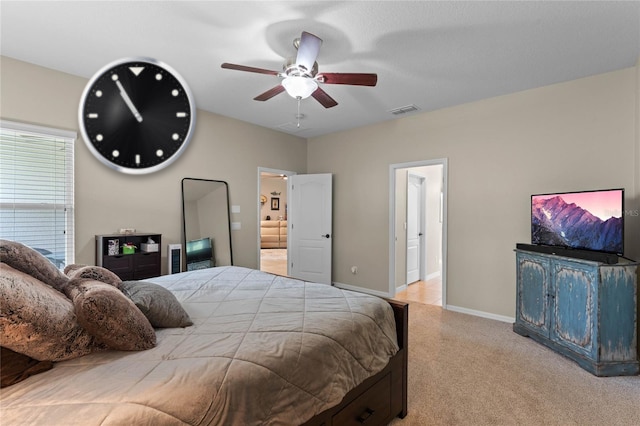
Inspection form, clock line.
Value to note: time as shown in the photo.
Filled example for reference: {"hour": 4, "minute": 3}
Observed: {"hour": 10, "minute": 55}
